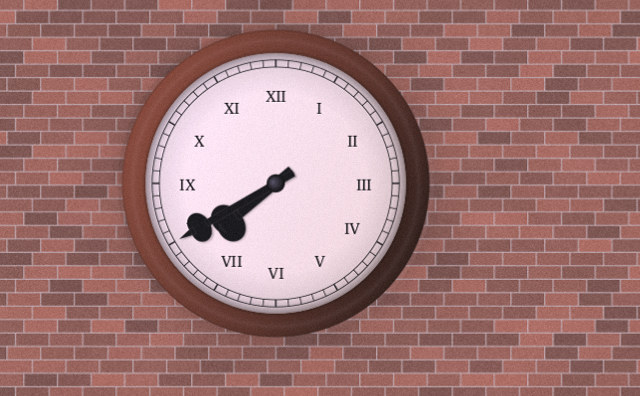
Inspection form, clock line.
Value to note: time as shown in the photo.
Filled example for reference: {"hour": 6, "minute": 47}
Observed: {"hour": 7, "minute": 40}
